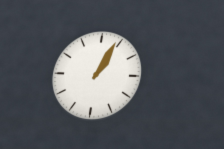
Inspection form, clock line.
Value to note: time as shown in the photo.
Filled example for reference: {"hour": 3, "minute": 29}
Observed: {"hour": 1, "minute": 4}
